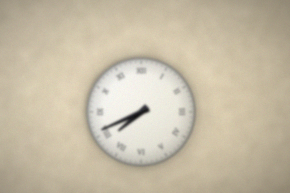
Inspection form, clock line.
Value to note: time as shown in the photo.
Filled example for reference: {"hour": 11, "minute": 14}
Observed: {"hour": 7, "minute": 41}
